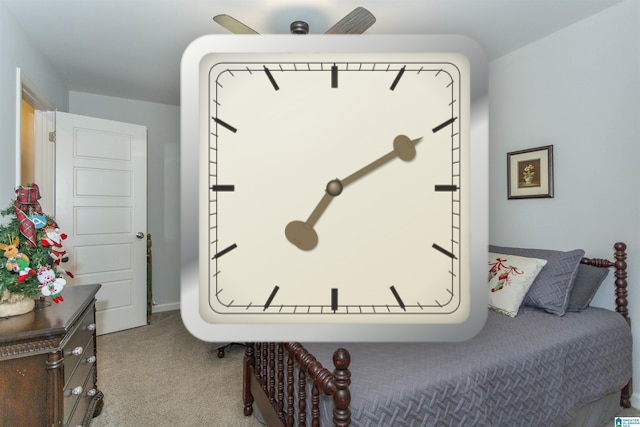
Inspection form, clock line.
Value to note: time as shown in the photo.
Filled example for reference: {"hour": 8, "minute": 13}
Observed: {"hour": 7, "minute": 10}
